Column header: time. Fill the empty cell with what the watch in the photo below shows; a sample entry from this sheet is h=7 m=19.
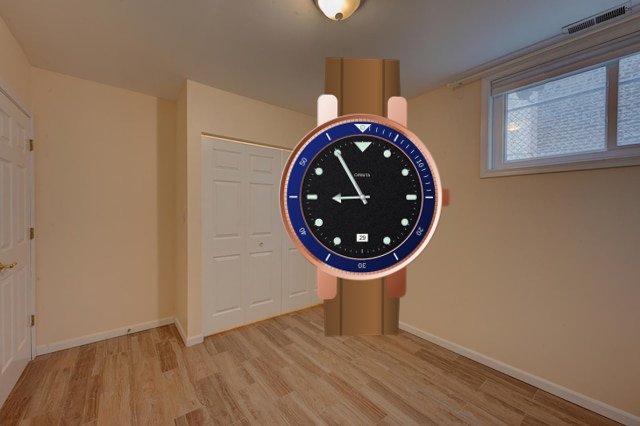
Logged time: h=8 m=55
